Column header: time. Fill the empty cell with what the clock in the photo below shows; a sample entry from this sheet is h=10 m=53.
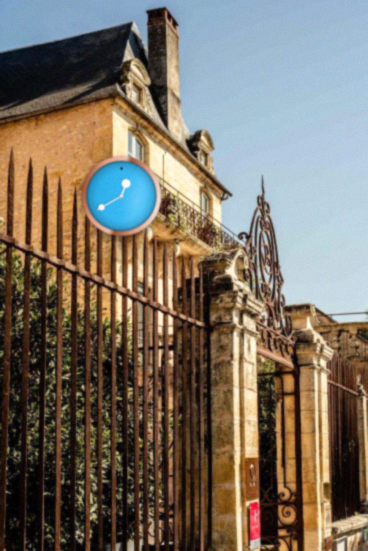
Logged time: h=12 m=40
